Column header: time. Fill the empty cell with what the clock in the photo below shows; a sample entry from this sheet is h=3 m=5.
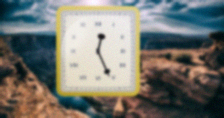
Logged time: h=12 m=26
